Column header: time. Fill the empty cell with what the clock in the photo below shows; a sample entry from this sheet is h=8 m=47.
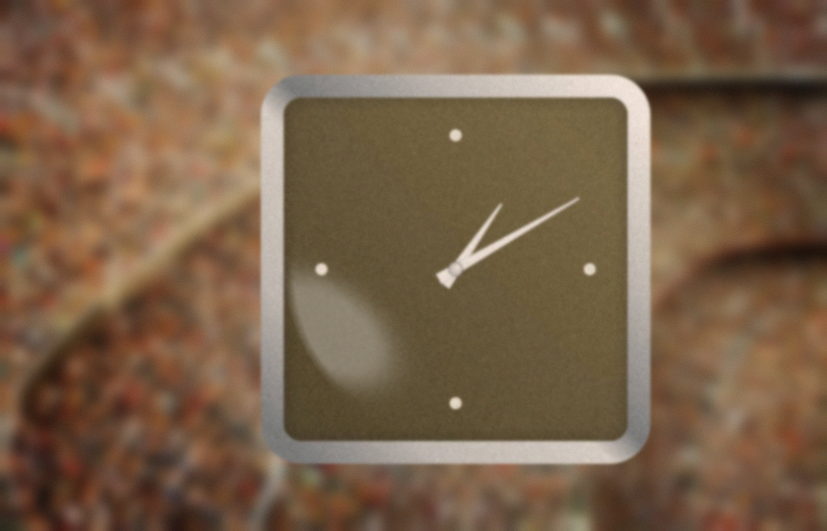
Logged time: h=1 m=10
